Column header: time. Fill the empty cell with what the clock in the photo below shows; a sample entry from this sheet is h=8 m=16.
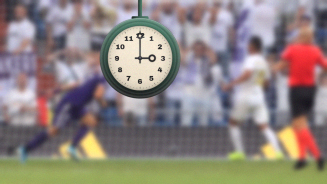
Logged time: h=3 m=0
